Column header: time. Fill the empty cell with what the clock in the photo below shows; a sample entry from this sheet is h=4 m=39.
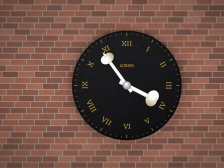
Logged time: h=3 m=54
